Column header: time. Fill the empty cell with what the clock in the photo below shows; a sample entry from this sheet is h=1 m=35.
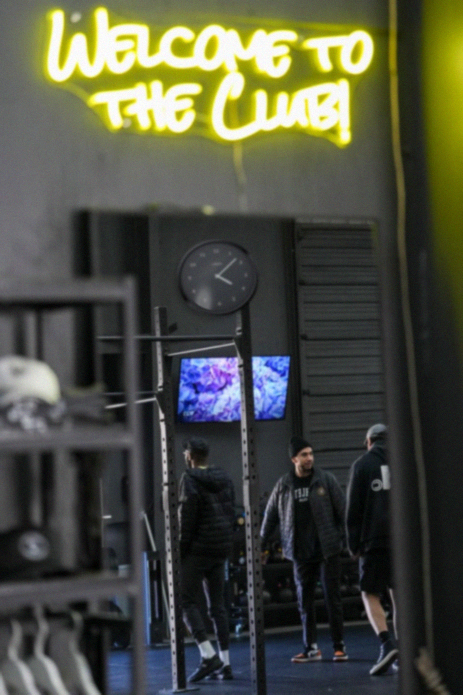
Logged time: h=4 m=8
